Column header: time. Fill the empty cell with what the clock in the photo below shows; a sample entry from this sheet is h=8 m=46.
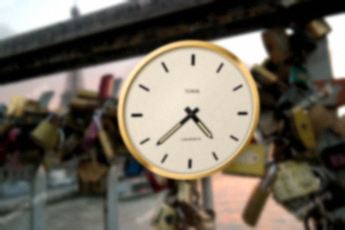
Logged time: h=4 m=38
